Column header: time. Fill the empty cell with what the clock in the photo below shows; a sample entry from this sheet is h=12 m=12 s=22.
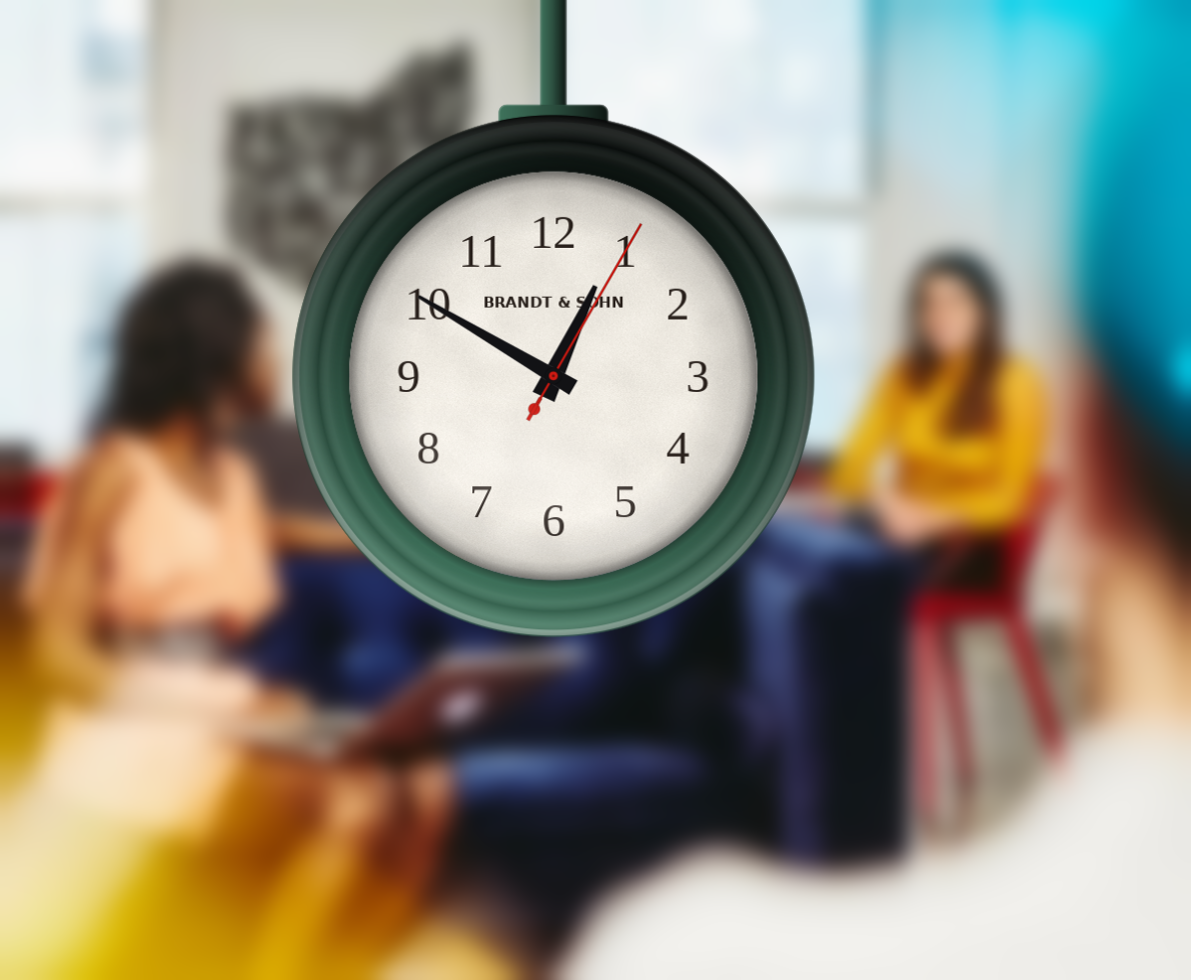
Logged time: h=12 m=50 s=5
